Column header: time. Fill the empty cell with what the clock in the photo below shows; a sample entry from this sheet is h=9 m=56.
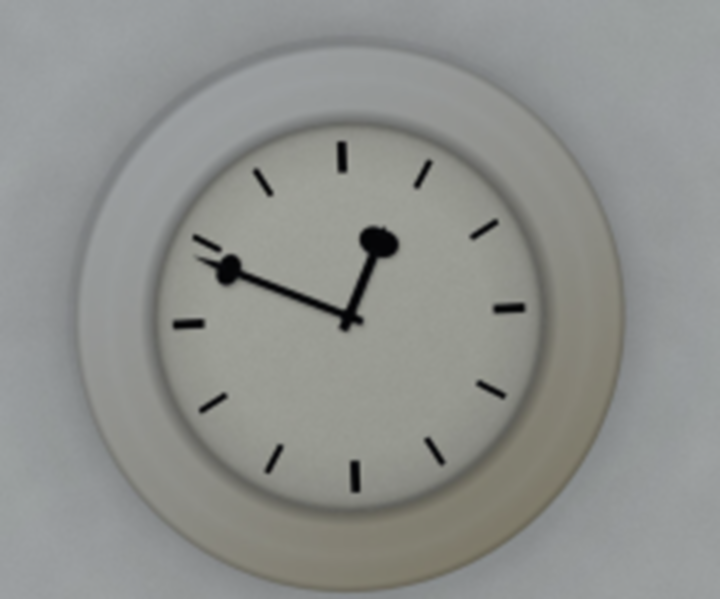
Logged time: h=12 m=49
